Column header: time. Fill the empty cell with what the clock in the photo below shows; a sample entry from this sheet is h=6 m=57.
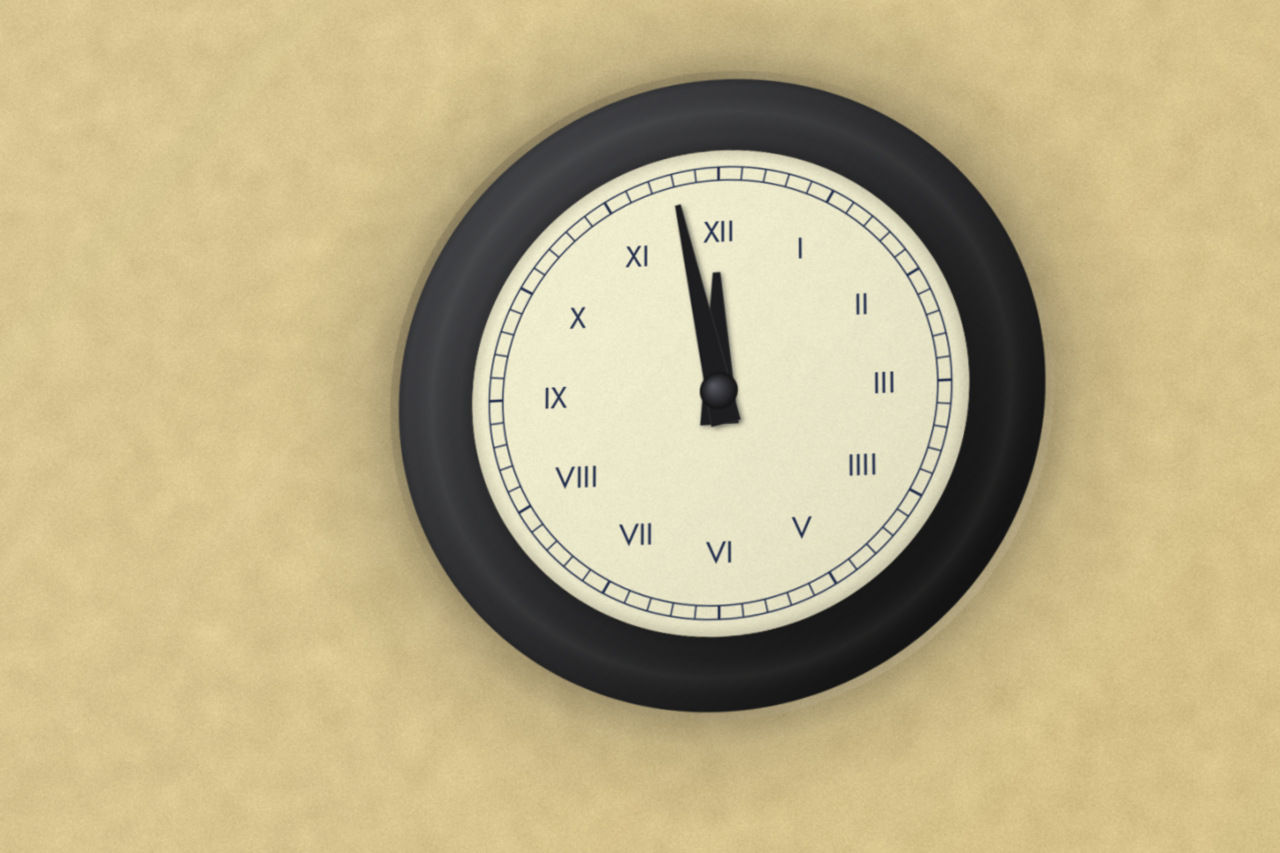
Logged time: h=11 m=58
